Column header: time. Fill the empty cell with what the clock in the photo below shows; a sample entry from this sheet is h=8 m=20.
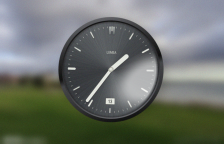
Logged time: h=1 m=36
